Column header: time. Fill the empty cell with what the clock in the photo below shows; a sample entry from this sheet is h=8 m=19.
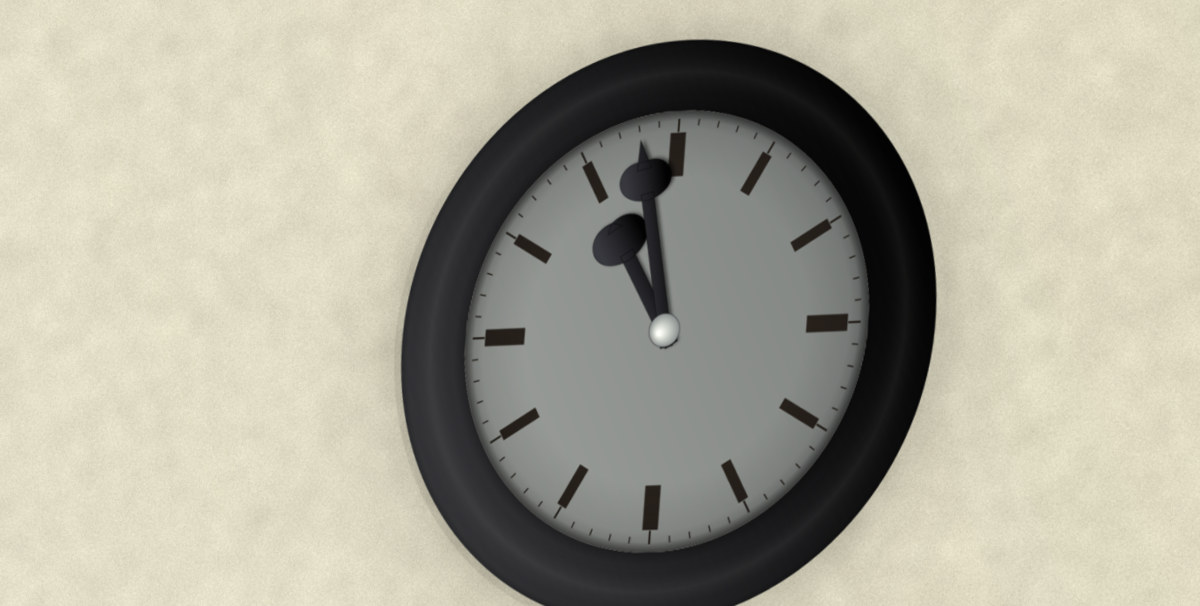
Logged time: h=10 m=58
